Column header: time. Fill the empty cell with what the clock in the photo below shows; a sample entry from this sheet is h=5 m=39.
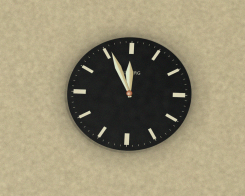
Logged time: h=11 m=56
